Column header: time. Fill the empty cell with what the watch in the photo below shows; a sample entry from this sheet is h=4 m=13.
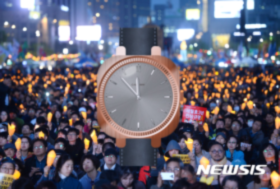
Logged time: h=11 m=53
